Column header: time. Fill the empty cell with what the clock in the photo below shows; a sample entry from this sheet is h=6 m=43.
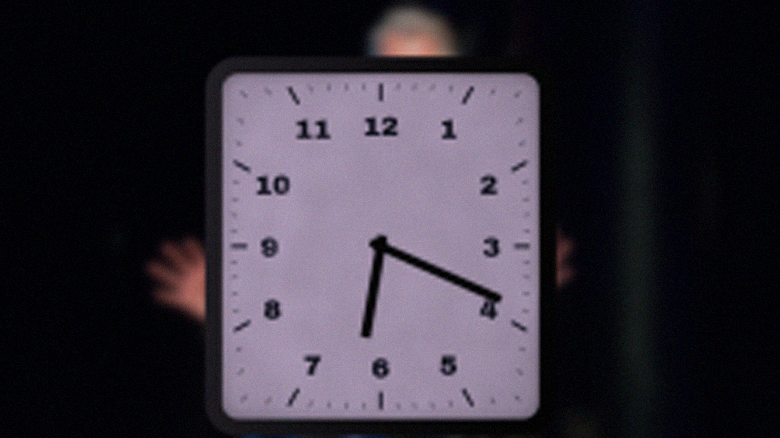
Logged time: h=6 m=19
